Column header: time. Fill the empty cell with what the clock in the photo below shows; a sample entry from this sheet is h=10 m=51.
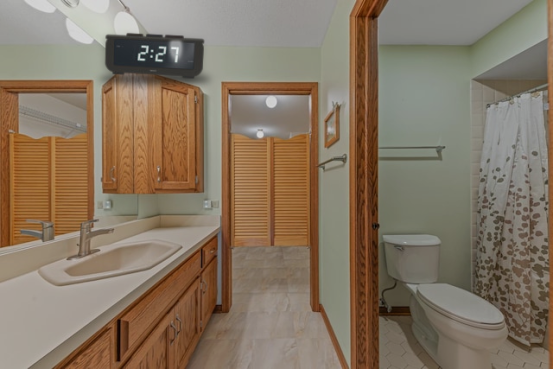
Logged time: h=2 m=27
